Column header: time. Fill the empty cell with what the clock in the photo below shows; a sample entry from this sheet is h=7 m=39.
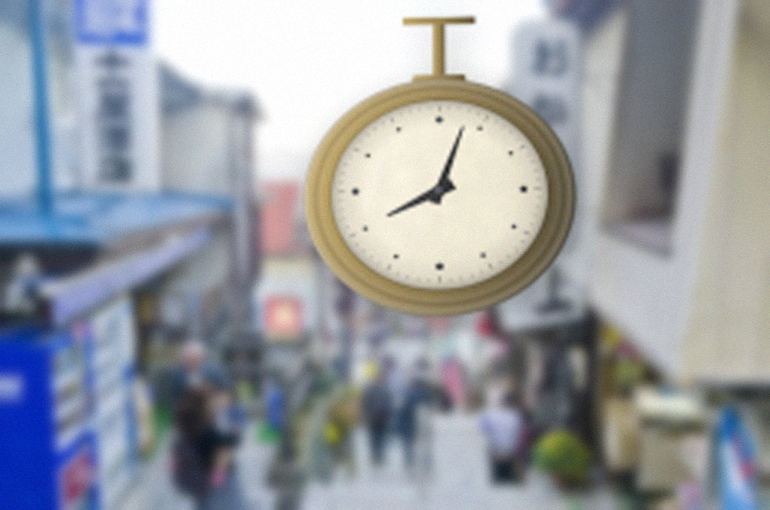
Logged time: h=8 m=3
